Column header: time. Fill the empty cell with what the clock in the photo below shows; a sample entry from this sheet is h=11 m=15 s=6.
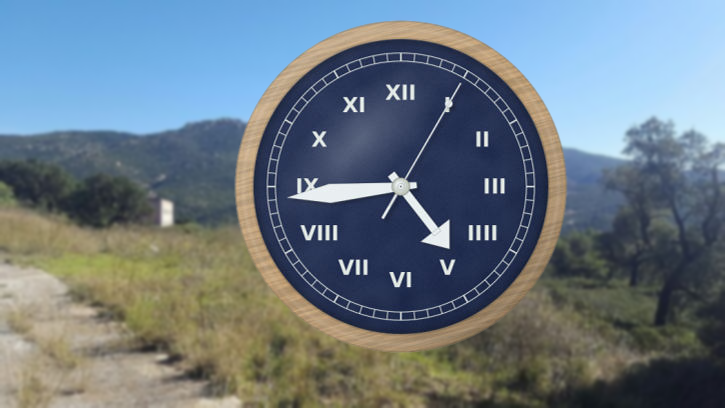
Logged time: h=4 m=44 s=5
